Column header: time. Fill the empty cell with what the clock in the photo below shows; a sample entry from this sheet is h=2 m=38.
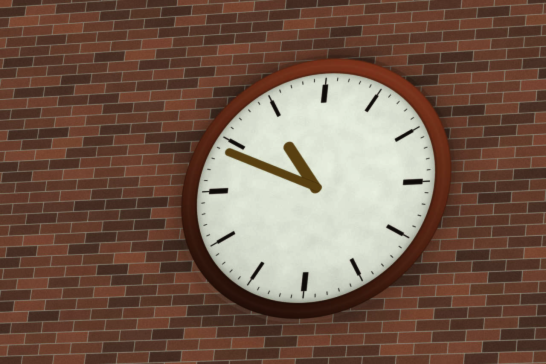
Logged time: h=10 m=49
